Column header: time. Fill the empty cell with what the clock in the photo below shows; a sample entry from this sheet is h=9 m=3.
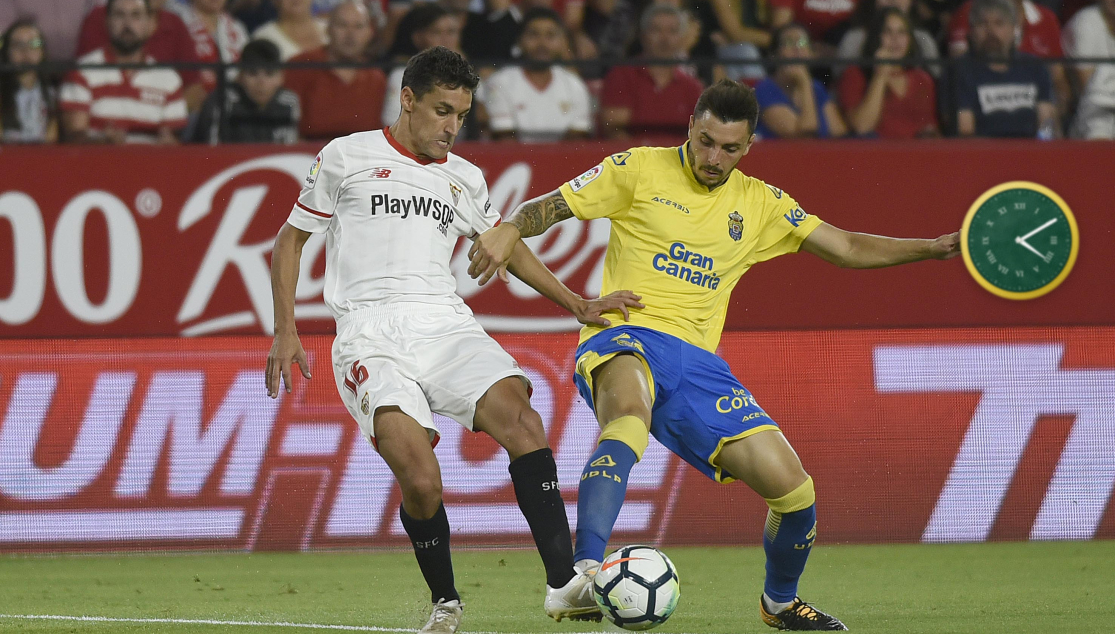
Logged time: h=4 m=10
